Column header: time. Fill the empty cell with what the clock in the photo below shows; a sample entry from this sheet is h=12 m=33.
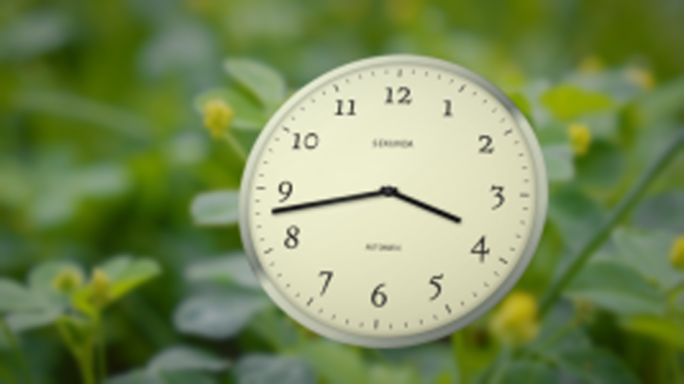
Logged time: h=3 m=43
